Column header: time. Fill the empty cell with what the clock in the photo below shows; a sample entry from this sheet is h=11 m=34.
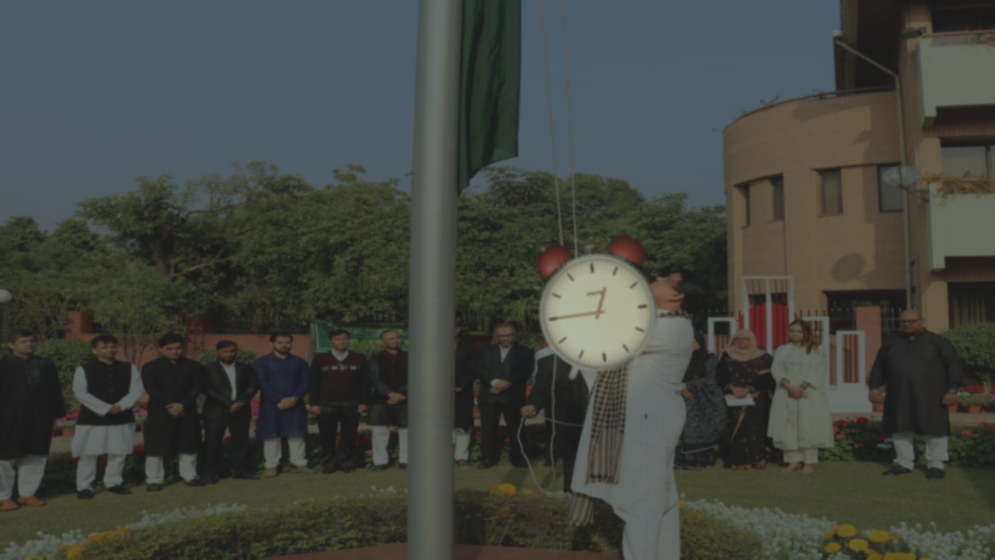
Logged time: h=12 m=45
